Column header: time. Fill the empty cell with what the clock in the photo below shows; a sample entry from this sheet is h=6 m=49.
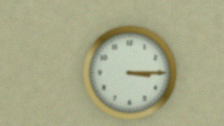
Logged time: h=3 m=15
